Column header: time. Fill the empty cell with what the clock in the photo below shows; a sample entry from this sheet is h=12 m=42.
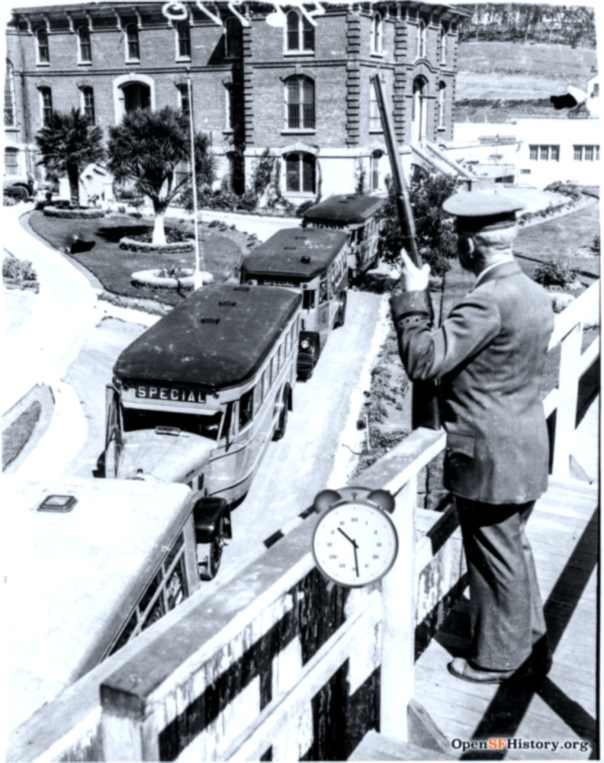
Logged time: h=10 m=29
